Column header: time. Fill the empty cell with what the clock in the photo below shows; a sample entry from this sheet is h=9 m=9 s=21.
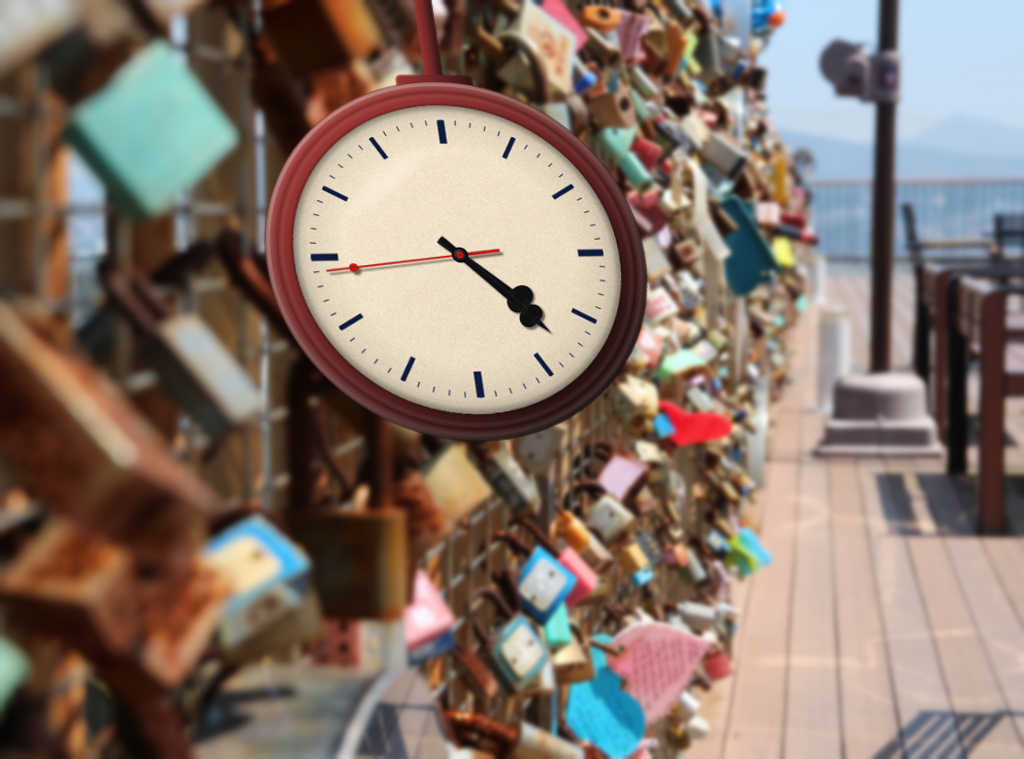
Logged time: h=4 m=22 s=44
